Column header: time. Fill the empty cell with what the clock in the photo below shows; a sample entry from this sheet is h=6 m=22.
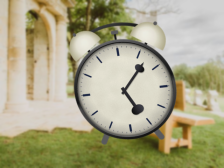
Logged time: h=5 m=7
